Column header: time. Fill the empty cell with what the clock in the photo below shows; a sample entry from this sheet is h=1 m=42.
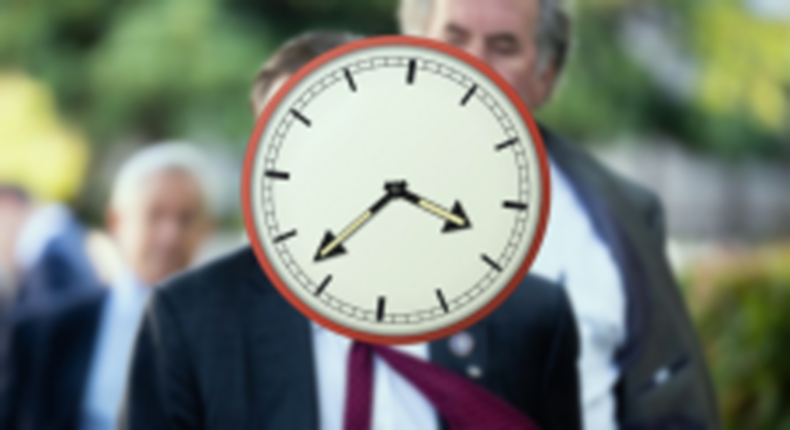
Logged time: h=3 m=37
